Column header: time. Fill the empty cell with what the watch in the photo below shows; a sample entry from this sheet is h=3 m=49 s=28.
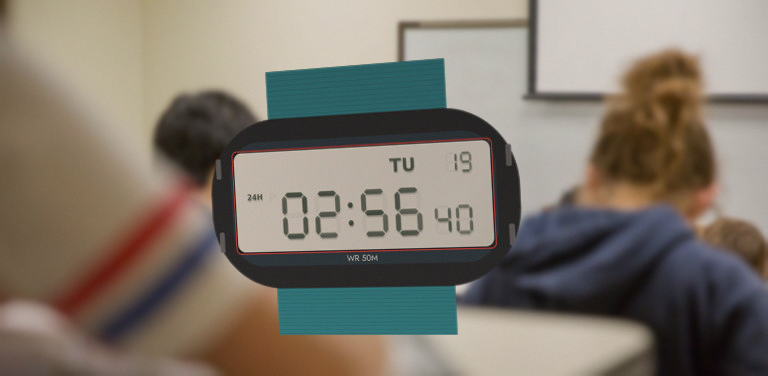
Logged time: h=2 m=56 s=40
